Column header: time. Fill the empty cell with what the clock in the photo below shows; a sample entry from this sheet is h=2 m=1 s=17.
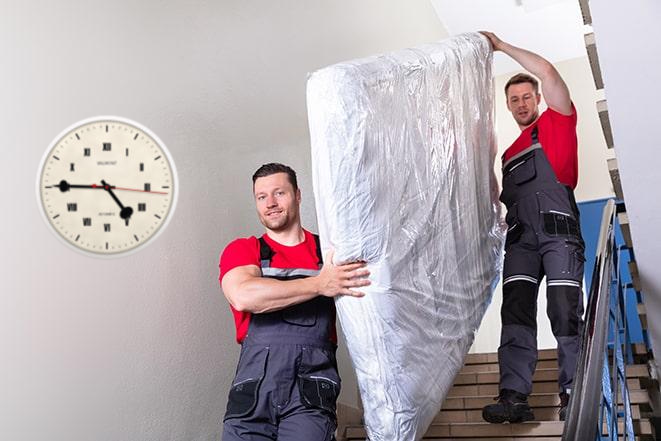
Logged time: h=4 m=45 s=16
